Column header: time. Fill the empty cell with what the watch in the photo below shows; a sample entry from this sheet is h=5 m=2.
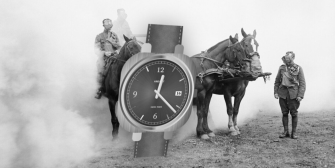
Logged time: h=12 m=22
